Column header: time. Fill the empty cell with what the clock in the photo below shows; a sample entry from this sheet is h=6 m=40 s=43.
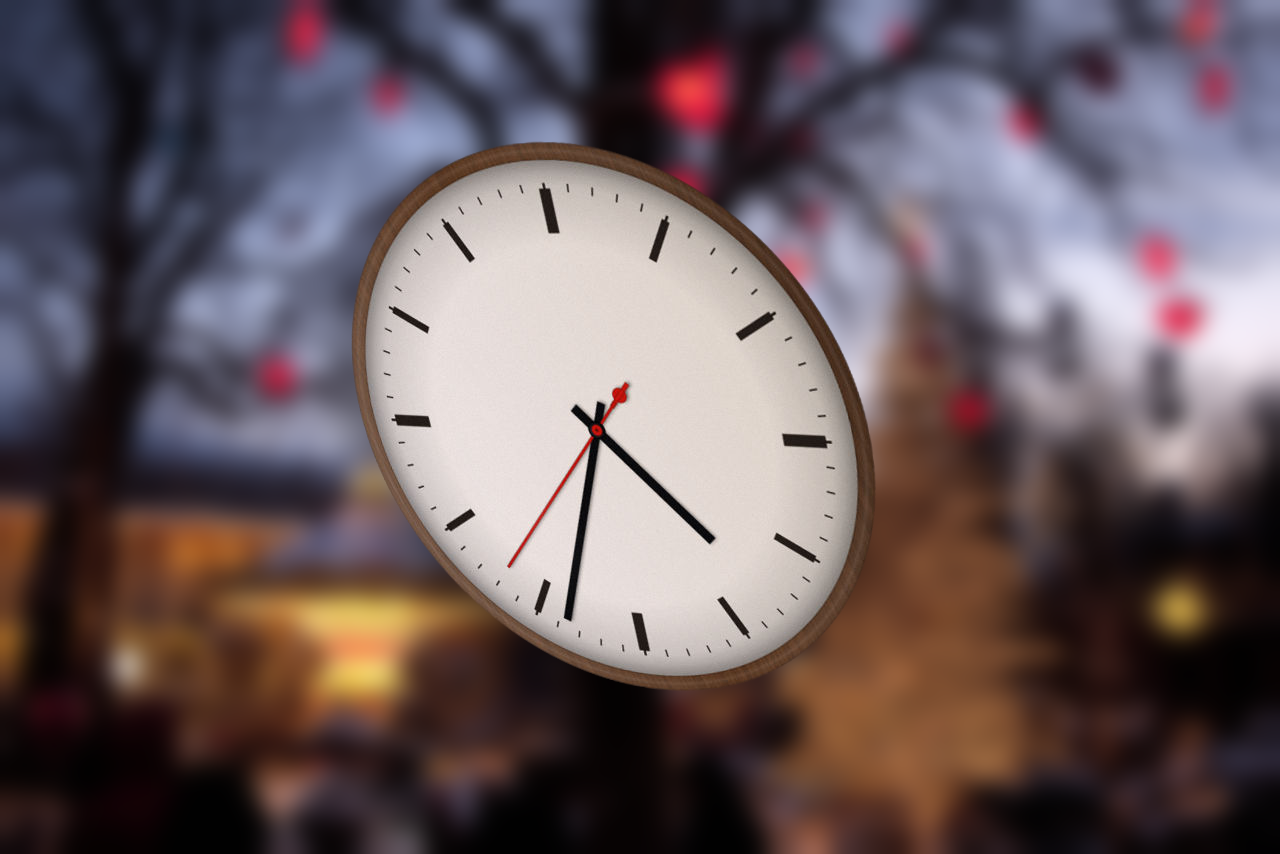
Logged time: h=4 m=33 s=37
